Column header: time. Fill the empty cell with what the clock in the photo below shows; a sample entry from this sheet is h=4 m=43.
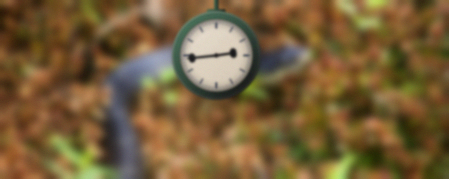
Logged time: h=2 m=44
